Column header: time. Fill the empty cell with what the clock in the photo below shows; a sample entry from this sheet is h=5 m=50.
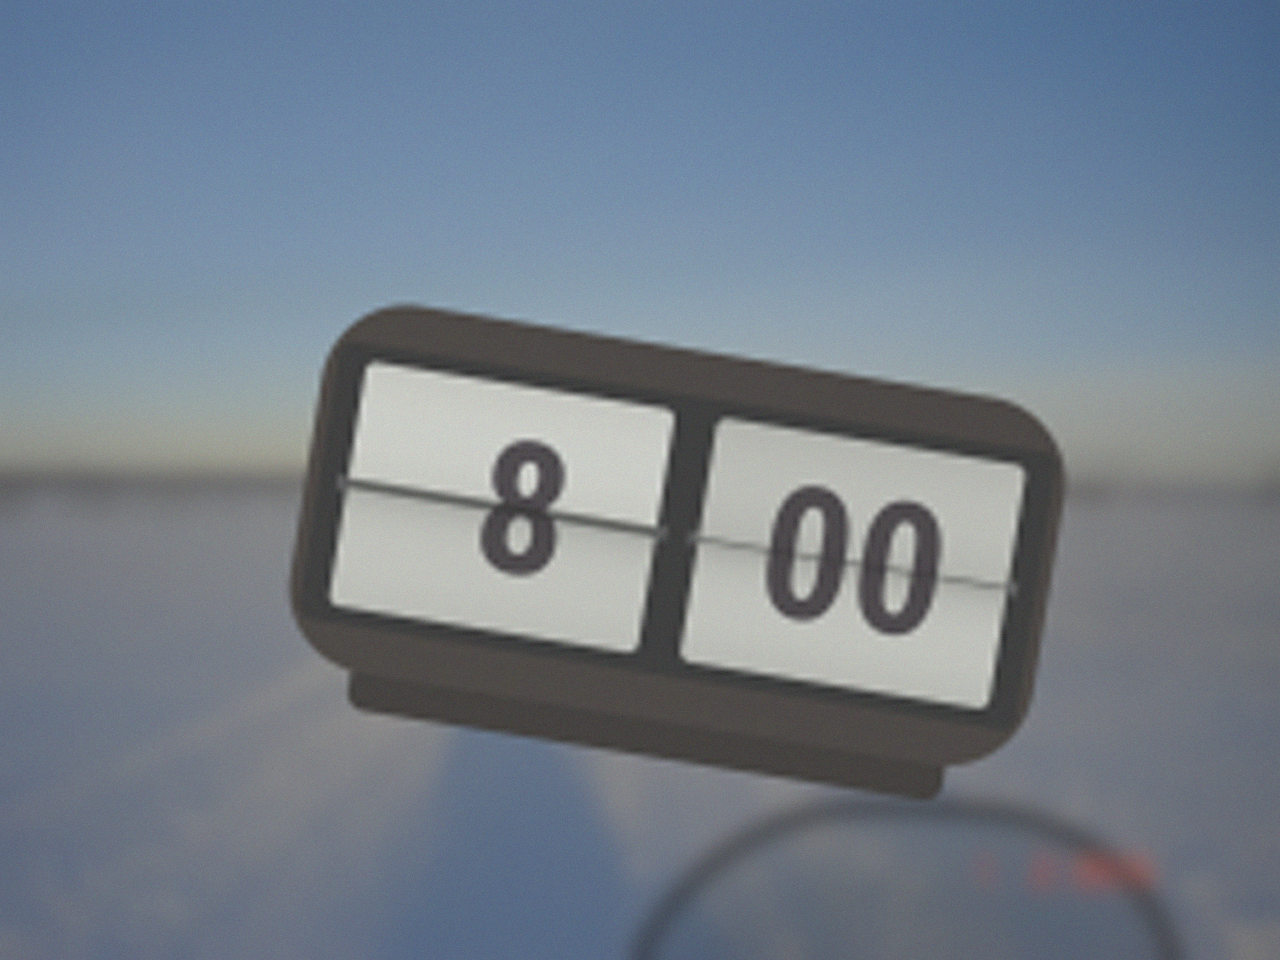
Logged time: h=8 m=0
